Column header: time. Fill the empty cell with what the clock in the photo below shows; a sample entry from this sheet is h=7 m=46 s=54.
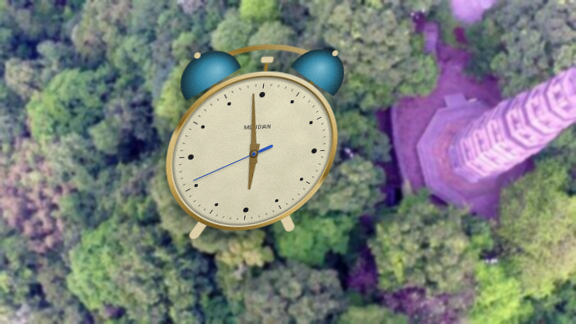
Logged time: h=5 m=58 s=41
